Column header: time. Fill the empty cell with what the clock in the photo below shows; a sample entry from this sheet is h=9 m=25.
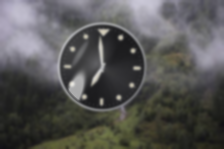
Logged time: h=6 m=59
